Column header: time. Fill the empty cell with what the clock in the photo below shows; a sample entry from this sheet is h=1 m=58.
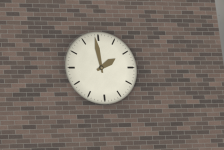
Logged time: h=1 m=59
